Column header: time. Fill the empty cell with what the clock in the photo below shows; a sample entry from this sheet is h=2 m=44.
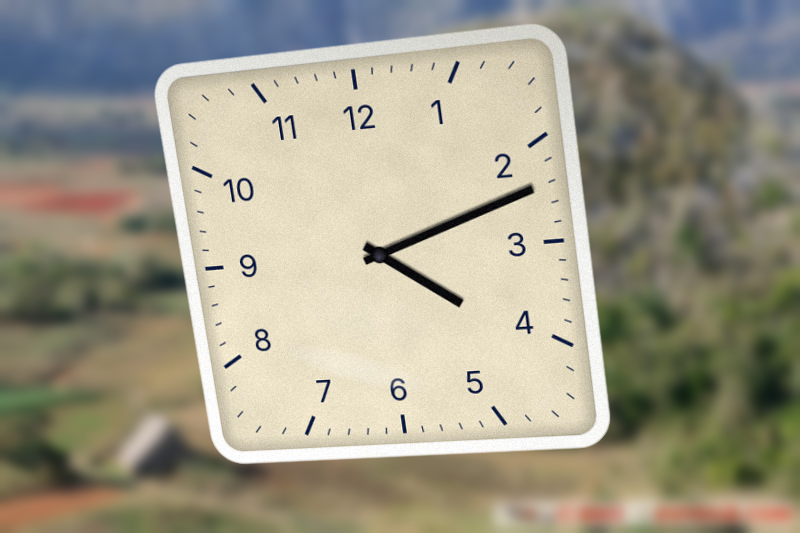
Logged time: h=4 m=12
